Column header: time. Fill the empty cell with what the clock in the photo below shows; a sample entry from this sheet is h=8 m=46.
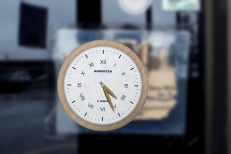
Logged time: h=4 m=26
